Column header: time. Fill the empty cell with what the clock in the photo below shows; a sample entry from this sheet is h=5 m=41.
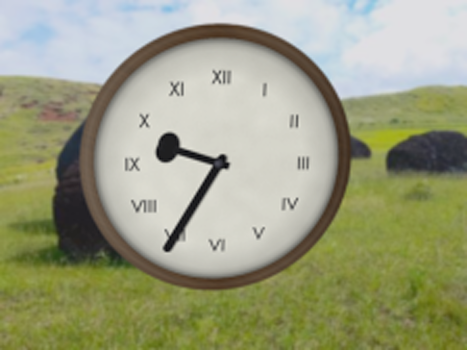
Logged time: h=9 m=35
